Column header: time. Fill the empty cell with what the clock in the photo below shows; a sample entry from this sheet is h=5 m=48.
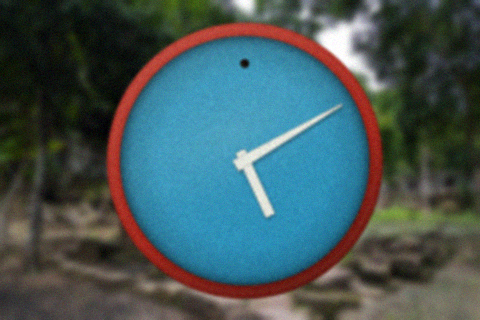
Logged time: h=5 m=10
